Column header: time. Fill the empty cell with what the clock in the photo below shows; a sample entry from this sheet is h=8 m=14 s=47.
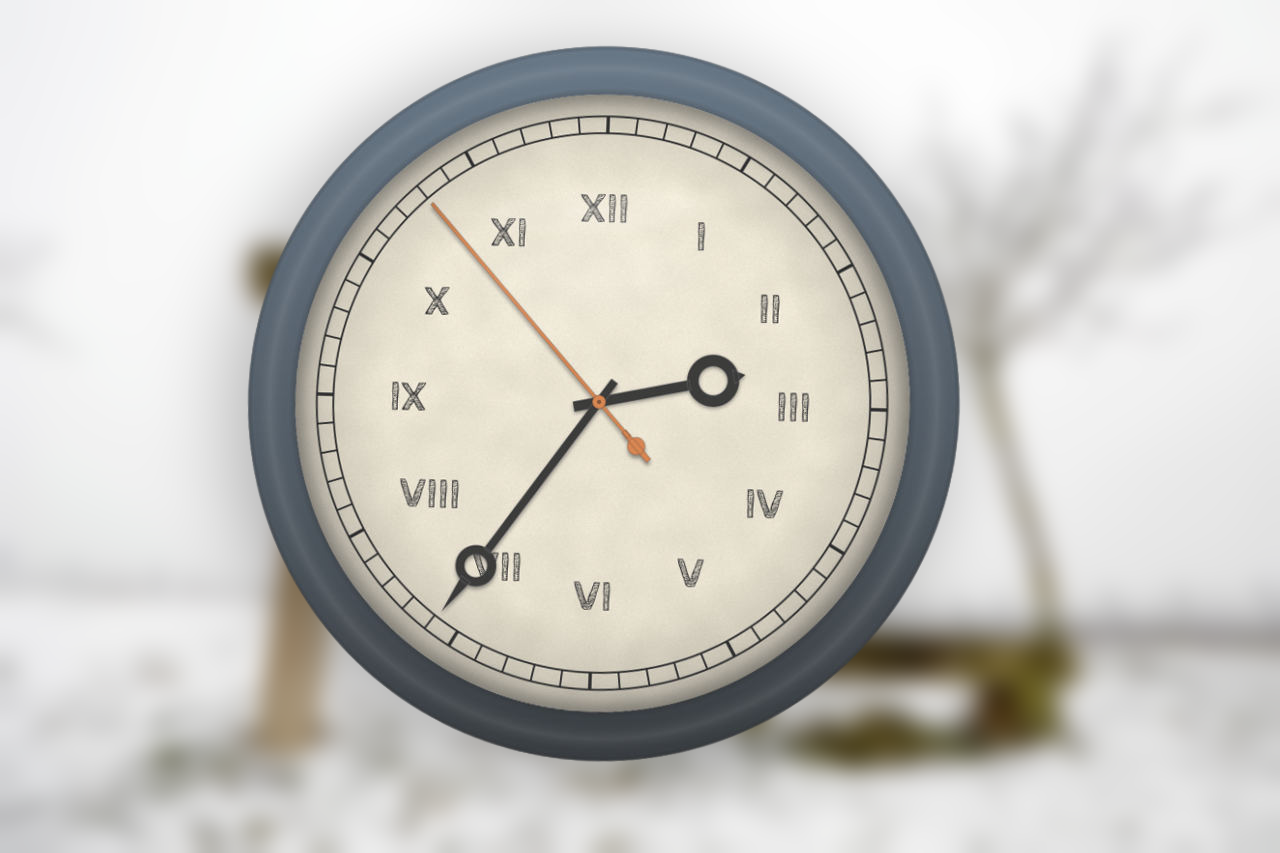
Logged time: h=2 m=35 s=53
